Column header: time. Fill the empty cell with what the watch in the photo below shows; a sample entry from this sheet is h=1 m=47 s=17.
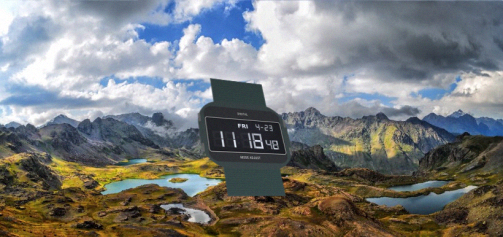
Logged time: h=11 m=18 s=48
